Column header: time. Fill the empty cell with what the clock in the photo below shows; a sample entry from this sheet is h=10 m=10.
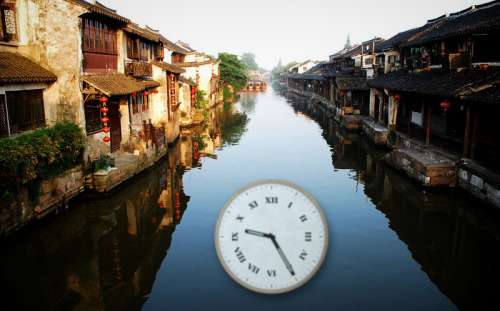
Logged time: h=9 m=25
